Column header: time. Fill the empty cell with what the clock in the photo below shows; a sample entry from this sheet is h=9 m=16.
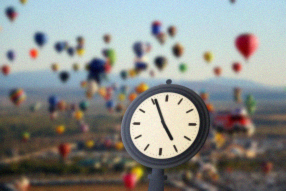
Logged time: h=4 m=56
